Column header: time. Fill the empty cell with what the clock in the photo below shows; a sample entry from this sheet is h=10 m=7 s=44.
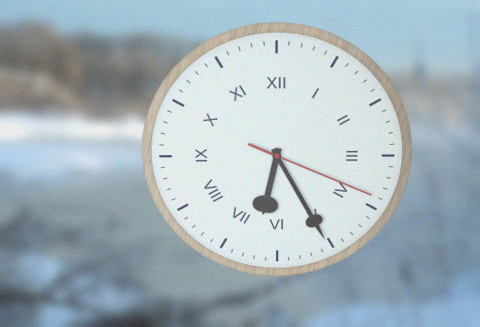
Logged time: h=6 m=25 s=19
